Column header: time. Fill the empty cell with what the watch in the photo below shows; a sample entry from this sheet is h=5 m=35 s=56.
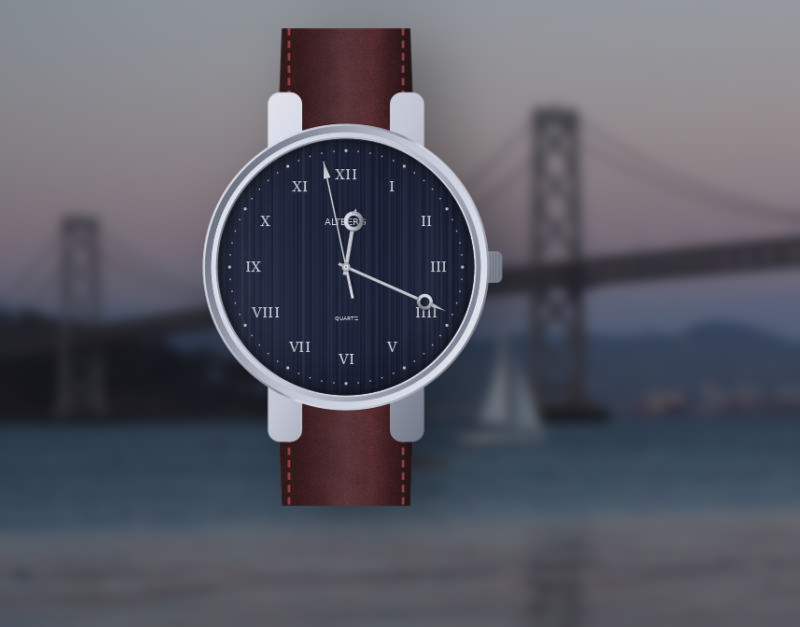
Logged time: h=12 m=18 s=58
